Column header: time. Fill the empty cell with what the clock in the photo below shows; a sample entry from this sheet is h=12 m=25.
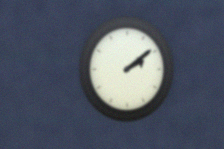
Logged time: h=2 m=9
